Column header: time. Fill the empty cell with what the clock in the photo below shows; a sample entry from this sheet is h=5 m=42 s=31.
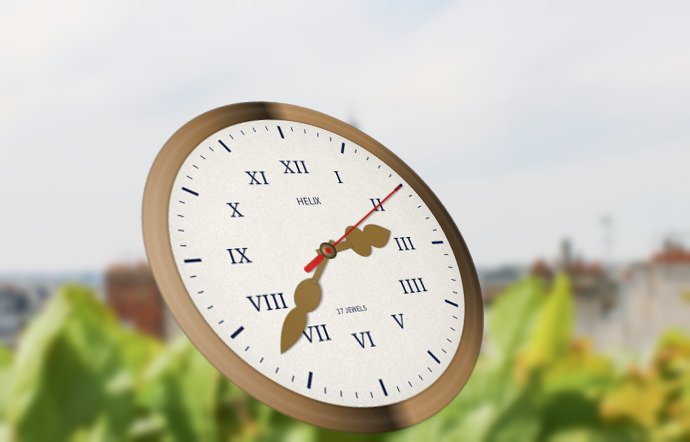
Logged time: h=2 m=37 s=10
